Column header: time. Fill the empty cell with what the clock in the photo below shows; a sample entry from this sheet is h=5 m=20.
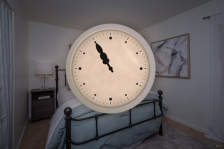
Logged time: h=10 m=55
